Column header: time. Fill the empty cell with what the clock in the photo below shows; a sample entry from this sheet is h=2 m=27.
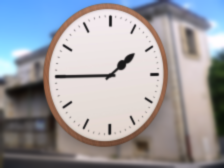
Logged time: h=1 m=45
